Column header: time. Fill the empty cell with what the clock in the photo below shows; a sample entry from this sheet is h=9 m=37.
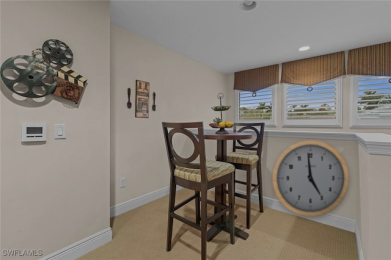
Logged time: h=4 m=59
